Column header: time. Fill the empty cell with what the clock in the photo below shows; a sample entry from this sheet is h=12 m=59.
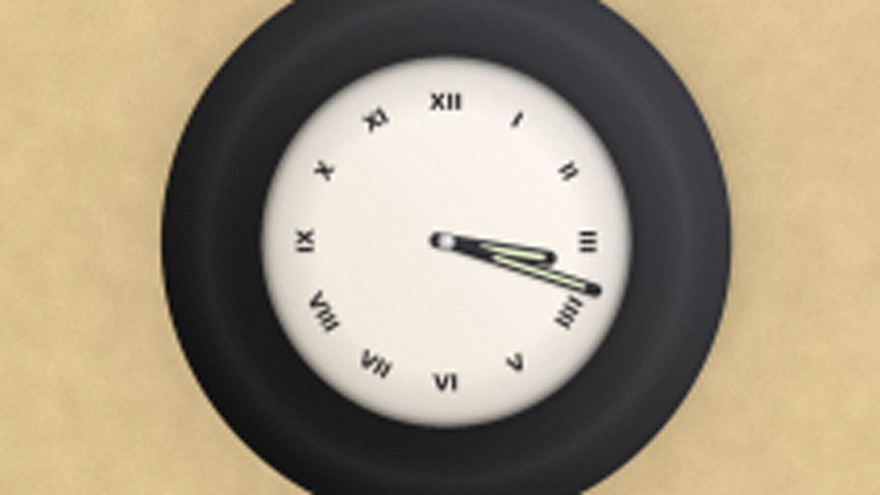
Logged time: h=3 m=18
